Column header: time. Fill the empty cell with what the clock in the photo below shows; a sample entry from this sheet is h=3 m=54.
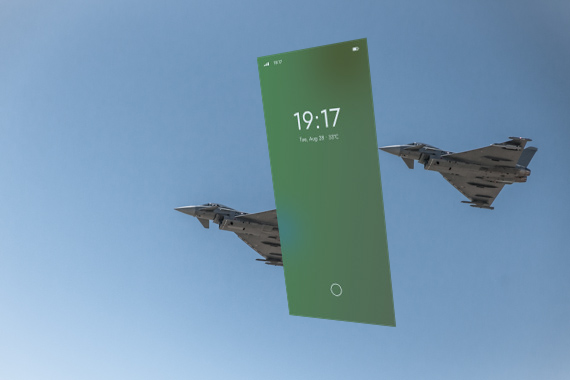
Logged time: h=19 m=17
